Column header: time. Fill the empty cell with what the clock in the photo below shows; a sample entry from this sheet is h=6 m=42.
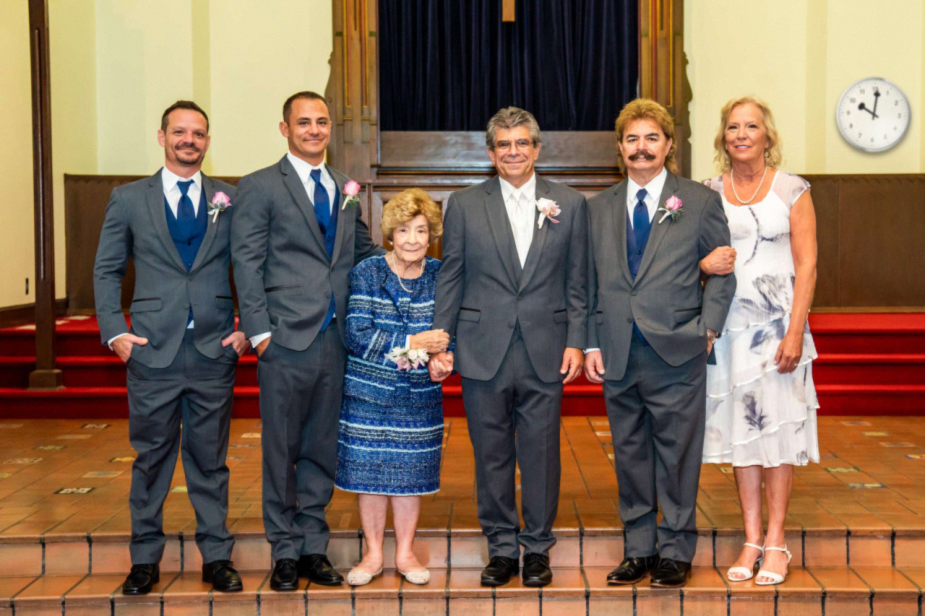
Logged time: h=10 m=1
